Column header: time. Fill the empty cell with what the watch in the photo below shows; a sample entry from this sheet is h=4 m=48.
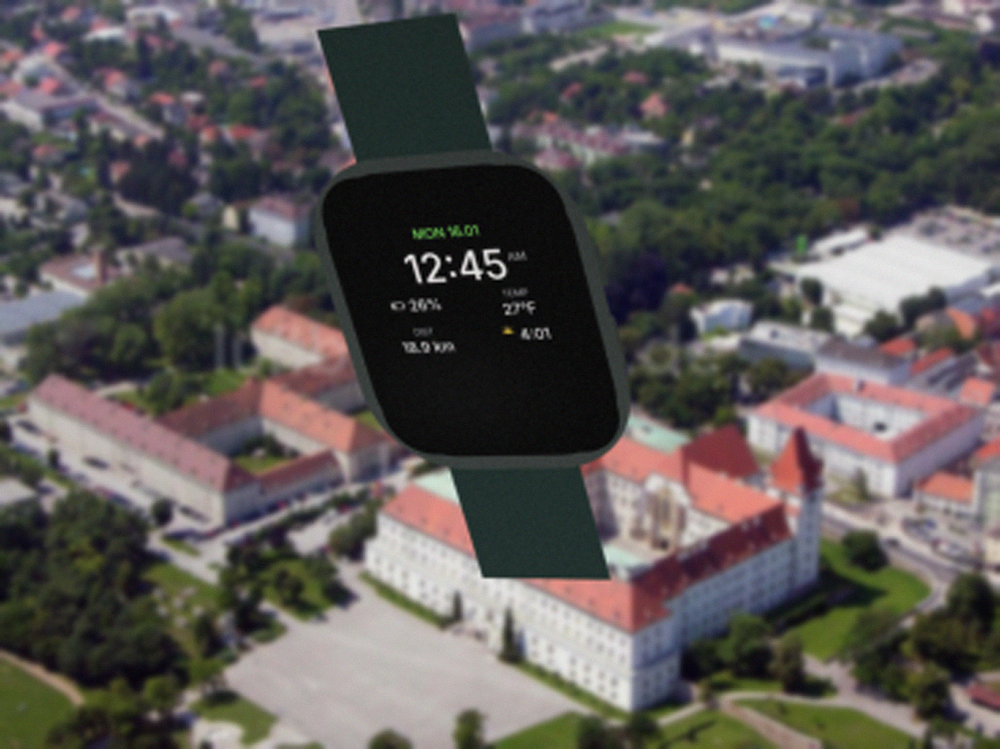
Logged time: h=12 m=45
